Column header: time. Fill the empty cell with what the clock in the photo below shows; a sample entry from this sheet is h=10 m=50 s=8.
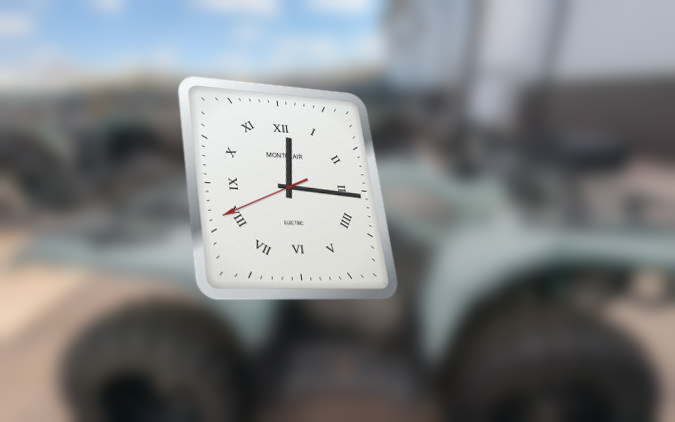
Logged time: h=12 m=15 s=41
